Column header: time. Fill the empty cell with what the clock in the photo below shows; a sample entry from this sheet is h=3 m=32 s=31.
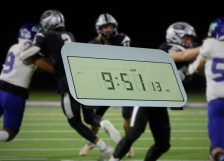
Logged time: h=9 m=51 s=13
